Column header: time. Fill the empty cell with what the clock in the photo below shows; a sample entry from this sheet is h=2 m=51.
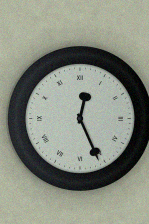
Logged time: h=12 m=26
